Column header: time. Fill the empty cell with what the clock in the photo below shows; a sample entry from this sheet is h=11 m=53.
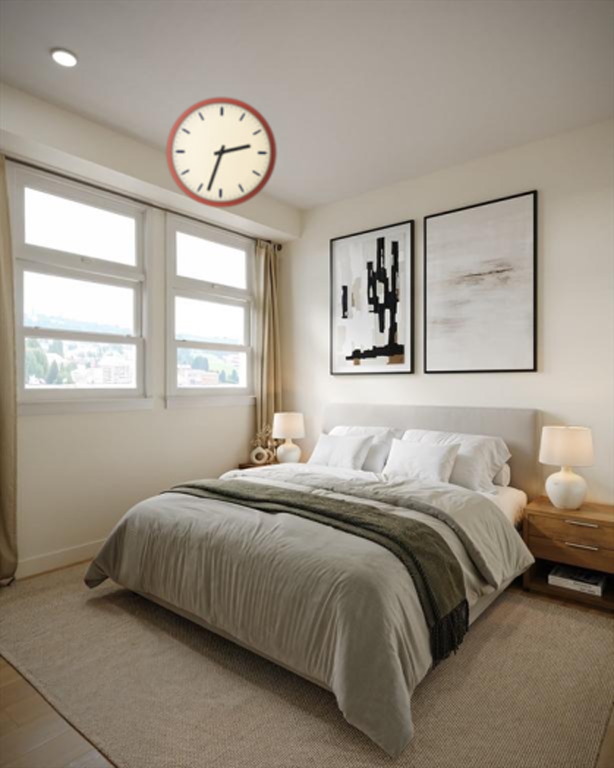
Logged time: h=2 m=33
